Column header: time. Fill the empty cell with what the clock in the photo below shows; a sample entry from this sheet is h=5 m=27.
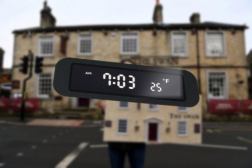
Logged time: h=7 m=3
